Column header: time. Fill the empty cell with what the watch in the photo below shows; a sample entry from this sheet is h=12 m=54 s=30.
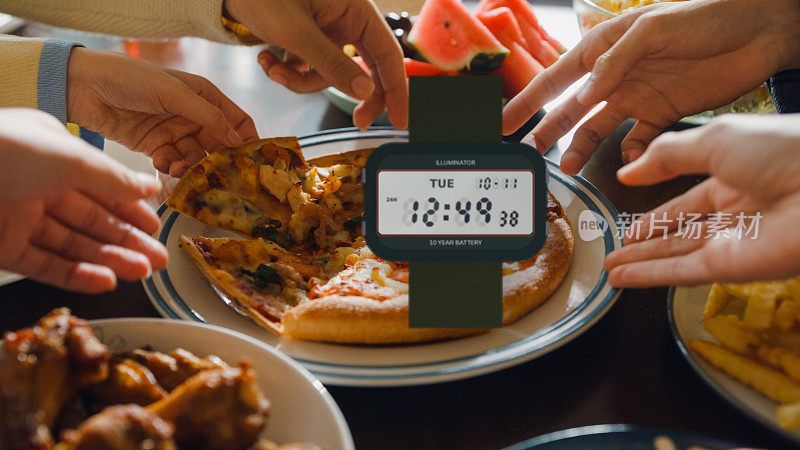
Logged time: h=12 m=49 s=38
